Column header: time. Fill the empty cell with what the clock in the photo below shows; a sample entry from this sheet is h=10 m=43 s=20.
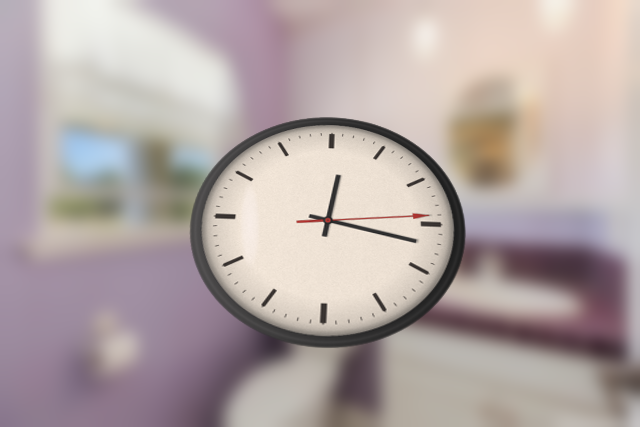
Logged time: h=12 m=17 s=14
